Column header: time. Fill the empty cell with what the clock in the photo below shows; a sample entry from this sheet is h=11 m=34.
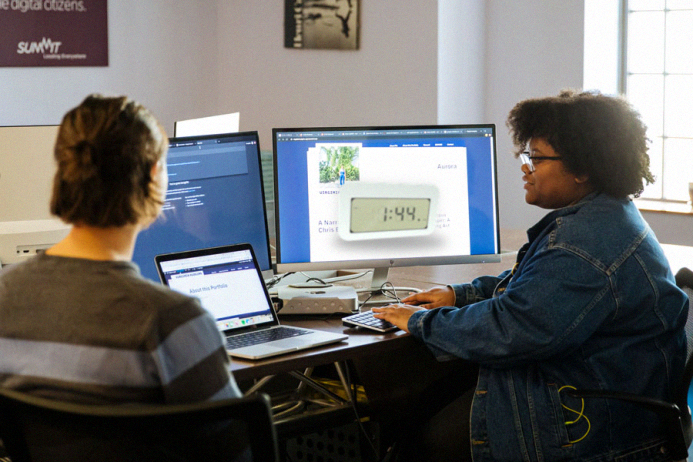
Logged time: h=1 m=44
